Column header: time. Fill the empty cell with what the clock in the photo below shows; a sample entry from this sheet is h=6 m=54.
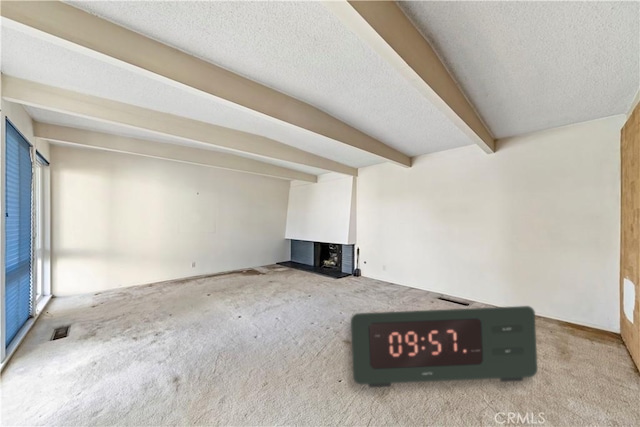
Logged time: h=9 m=57
